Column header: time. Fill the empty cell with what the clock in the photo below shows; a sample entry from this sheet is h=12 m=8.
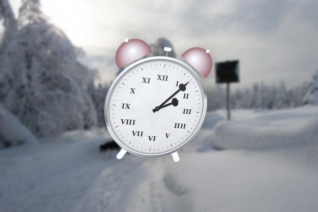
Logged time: h=2 m=7
